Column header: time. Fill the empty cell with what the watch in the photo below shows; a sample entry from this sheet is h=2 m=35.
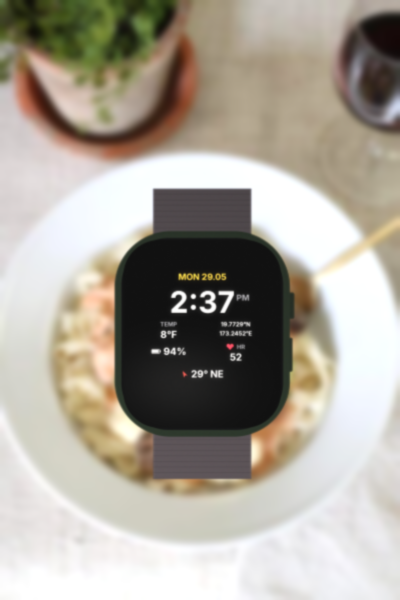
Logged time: h=2 m=37
